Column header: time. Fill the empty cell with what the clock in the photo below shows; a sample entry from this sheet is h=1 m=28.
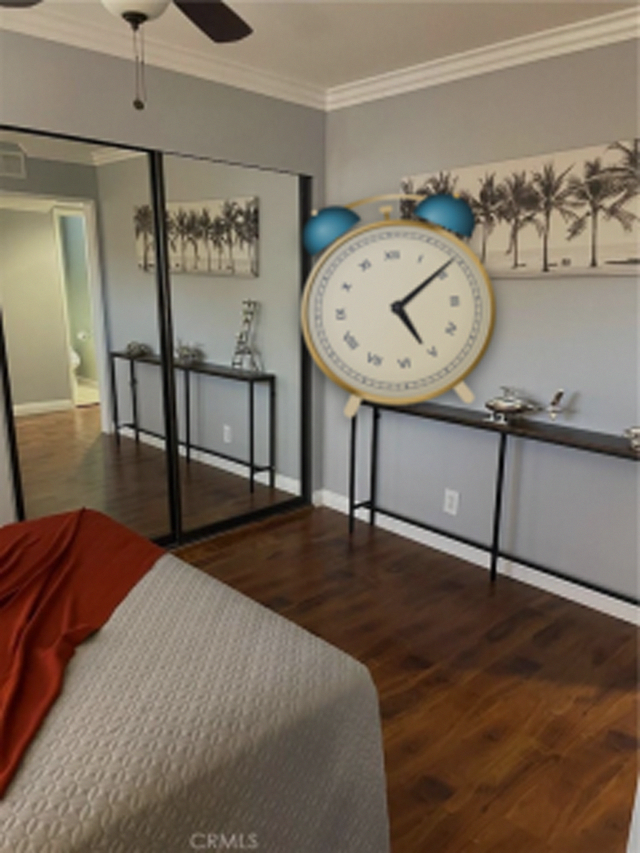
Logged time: h=5 m=9
